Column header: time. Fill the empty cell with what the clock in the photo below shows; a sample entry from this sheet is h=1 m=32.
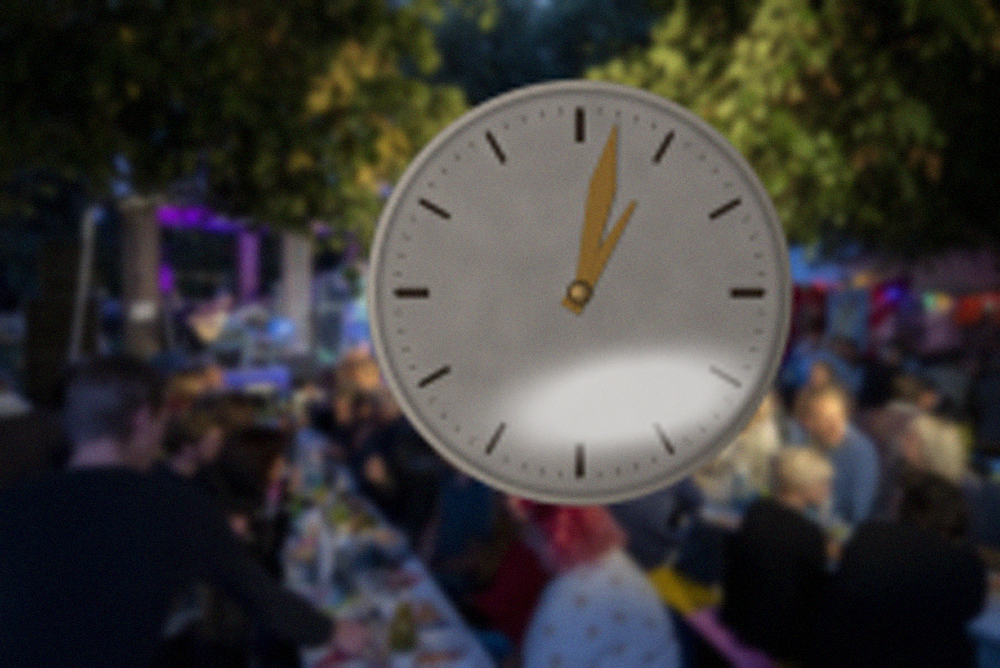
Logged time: h=1 m=2
